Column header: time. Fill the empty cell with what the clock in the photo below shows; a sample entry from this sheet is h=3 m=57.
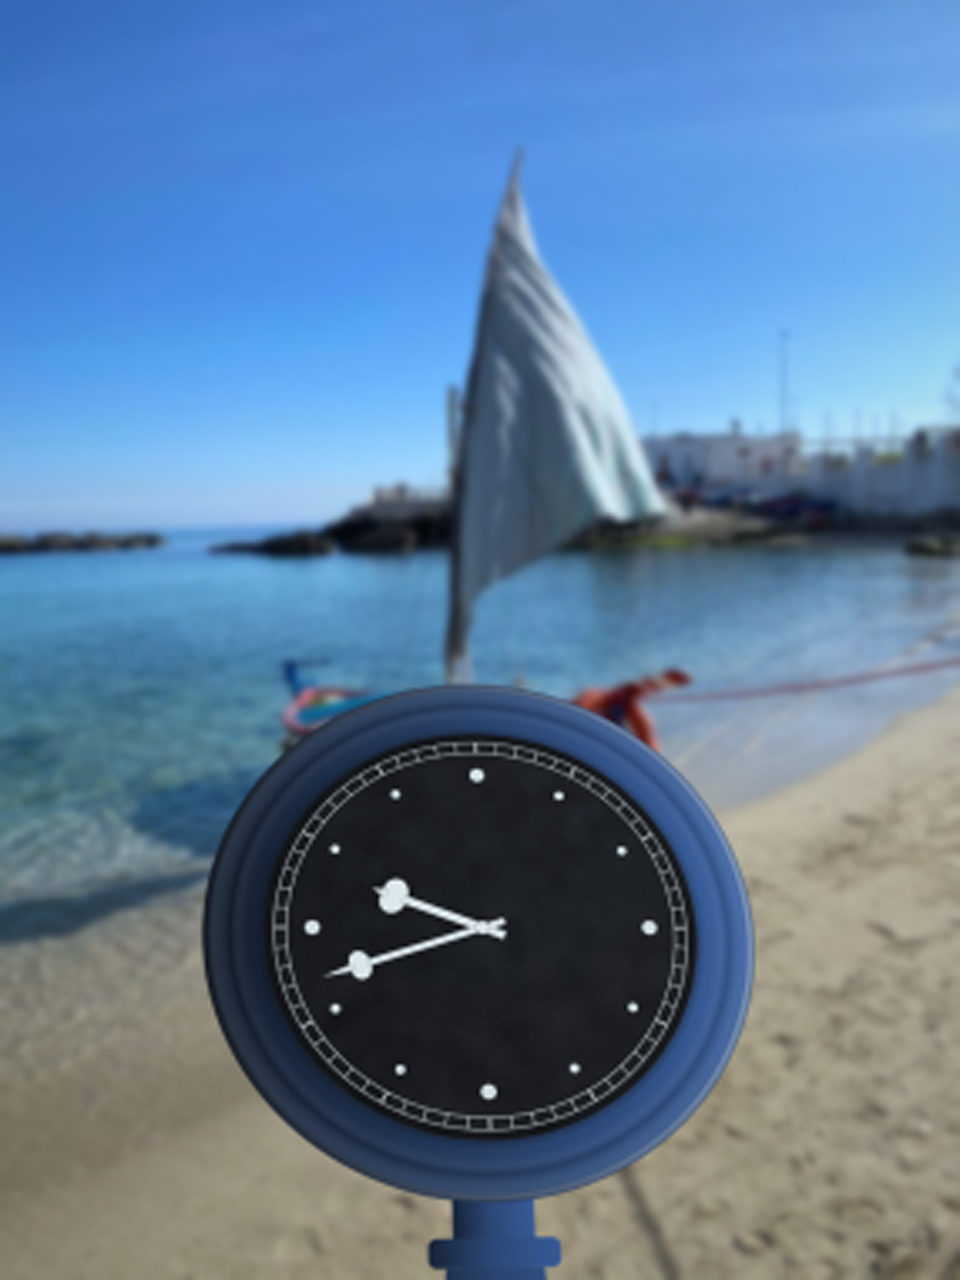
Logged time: h=9 m=42
